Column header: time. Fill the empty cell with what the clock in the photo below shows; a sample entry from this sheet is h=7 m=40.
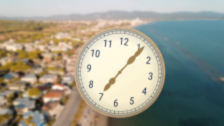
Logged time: h=7 m=6
